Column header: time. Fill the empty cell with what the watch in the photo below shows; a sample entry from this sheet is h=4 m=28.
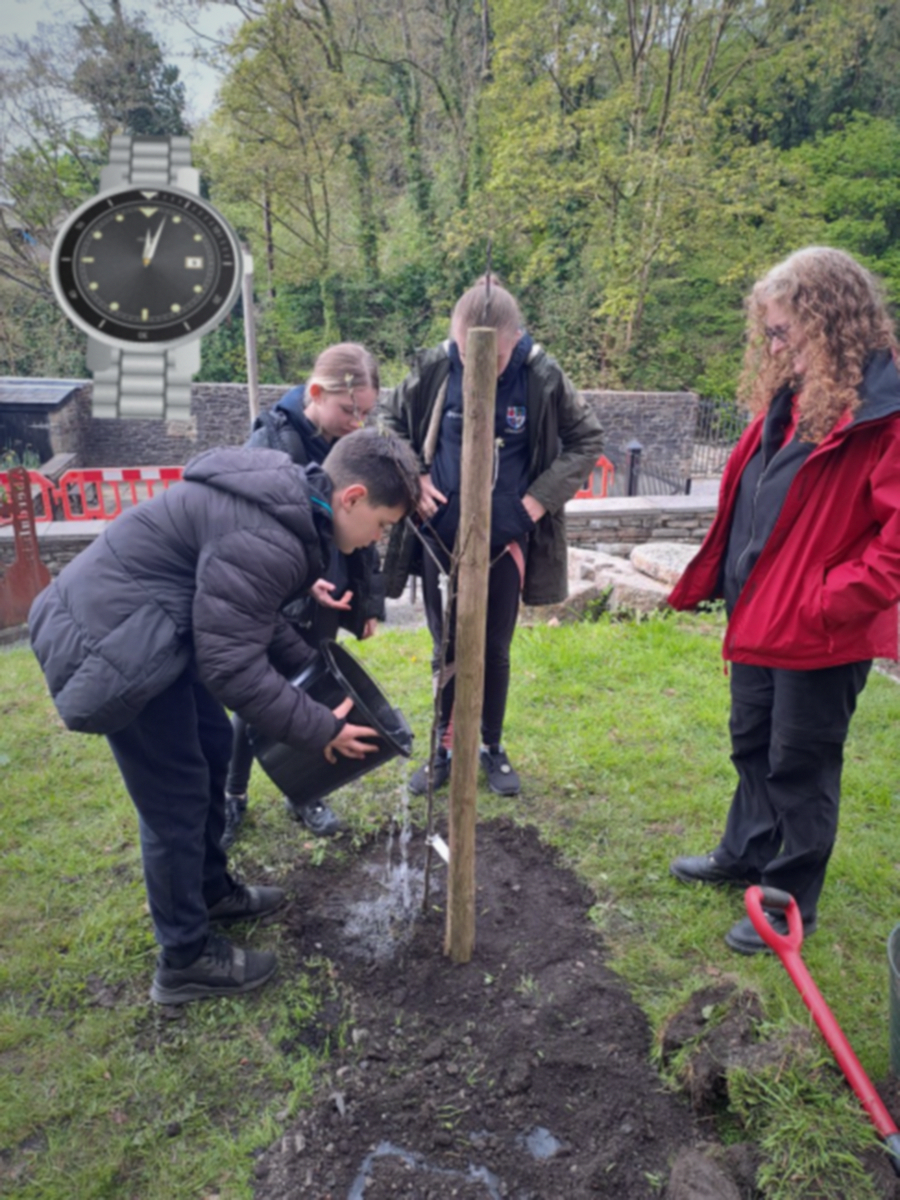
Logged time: h=12 m=3
